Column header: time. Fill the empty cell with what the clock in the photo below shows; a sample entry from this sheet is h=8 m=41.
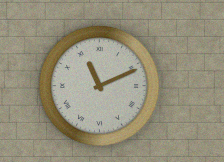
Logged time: h=11 m=11
